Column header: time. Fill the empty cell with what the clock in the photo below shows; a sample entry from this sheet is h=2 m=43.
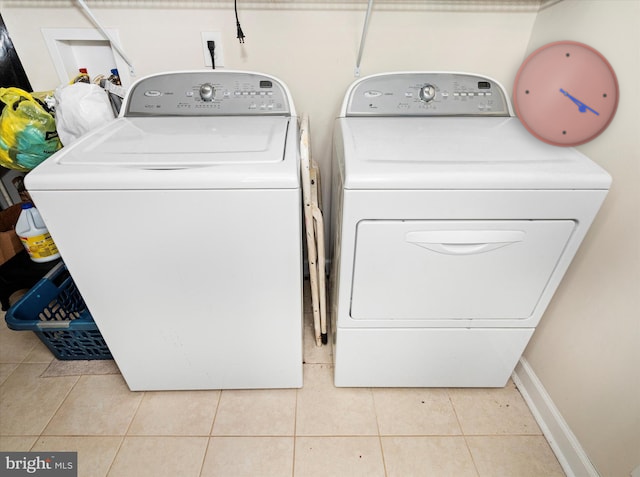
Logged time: h=4 m=20
